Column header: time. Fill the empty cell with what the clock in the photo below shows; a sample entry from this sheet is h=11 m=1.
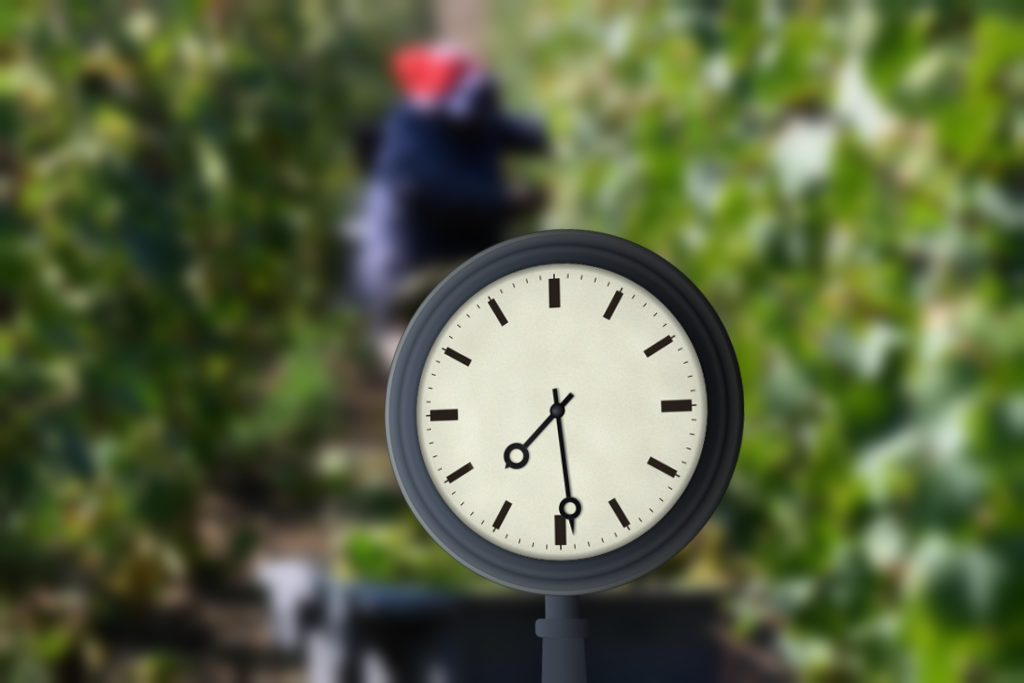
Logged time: h=7 m=29
